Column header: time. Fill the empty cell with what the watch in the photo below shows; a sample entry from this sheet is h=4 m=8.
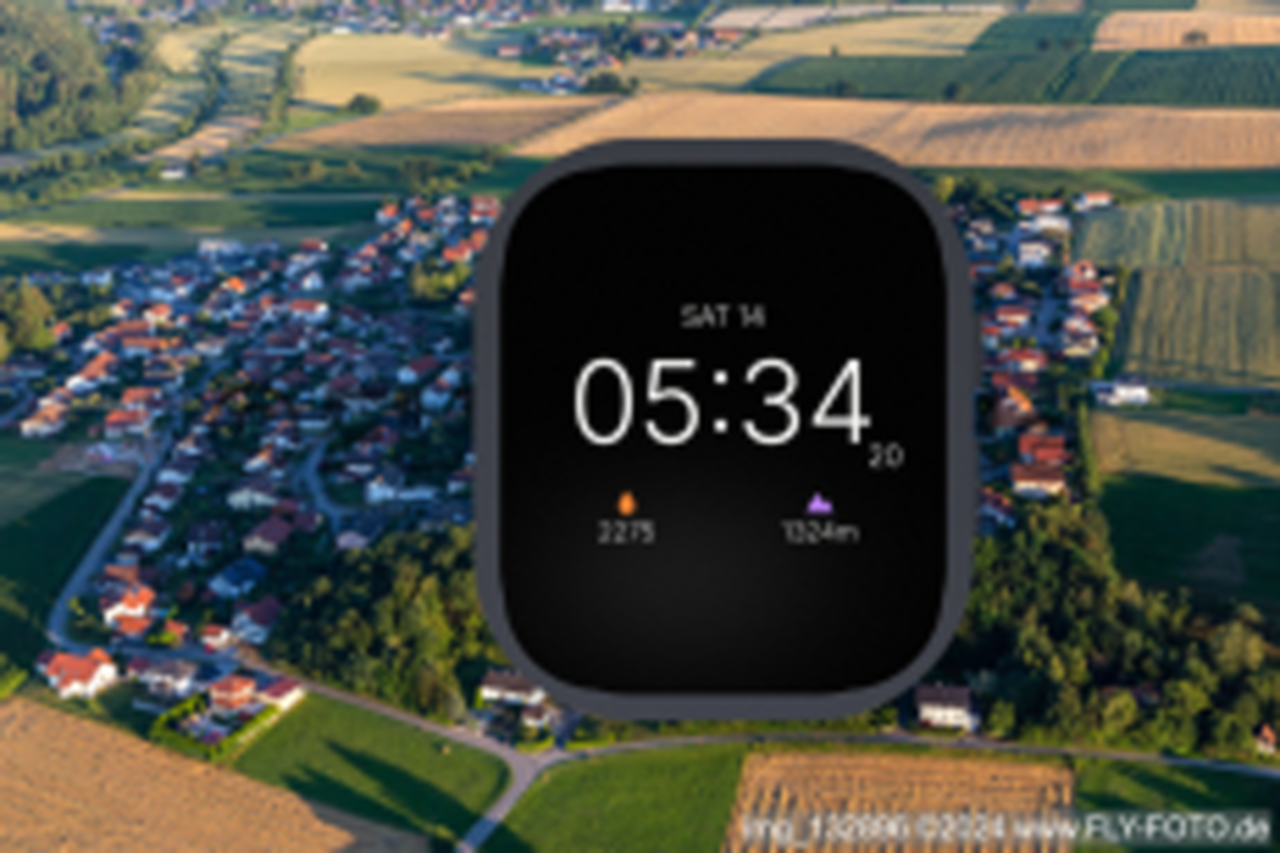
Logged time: h=5 m=34
